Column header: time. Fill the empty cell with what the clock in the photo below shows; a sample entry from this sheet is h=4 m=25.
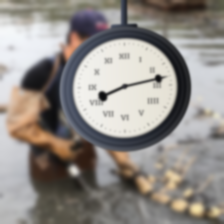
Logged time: h=8 m=13
